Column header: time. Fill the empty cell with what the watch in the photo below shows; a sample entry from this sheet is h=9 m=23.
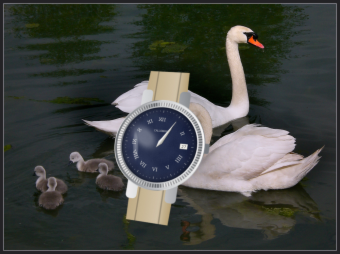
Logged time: h=1 m=5
